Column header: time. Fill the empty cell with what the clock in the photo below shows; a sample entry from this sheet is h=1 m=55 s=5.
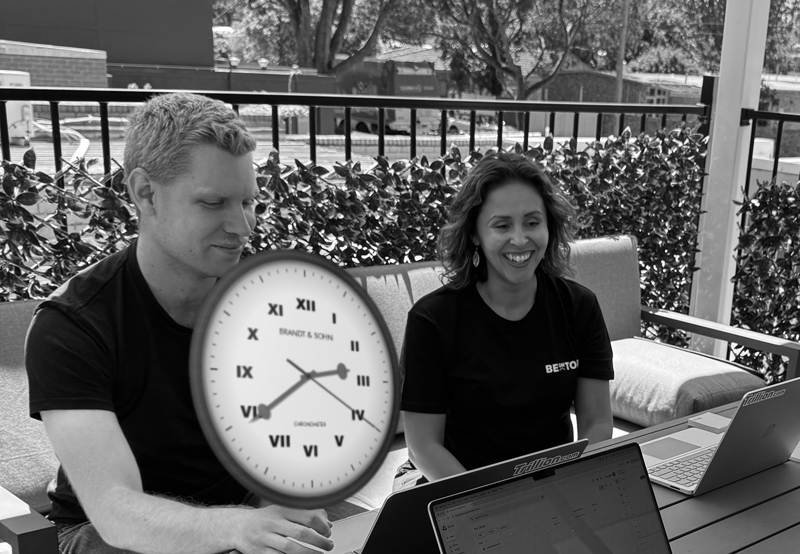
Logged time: h=2 m=39 s=20
